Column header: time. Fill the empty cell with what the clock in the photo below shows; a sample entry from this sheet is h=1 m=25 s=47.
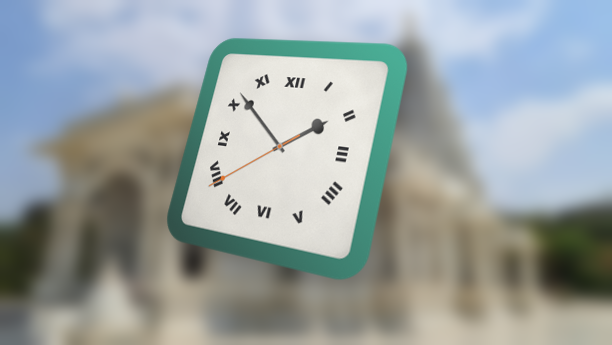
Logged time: h=1 m=51 s=39
